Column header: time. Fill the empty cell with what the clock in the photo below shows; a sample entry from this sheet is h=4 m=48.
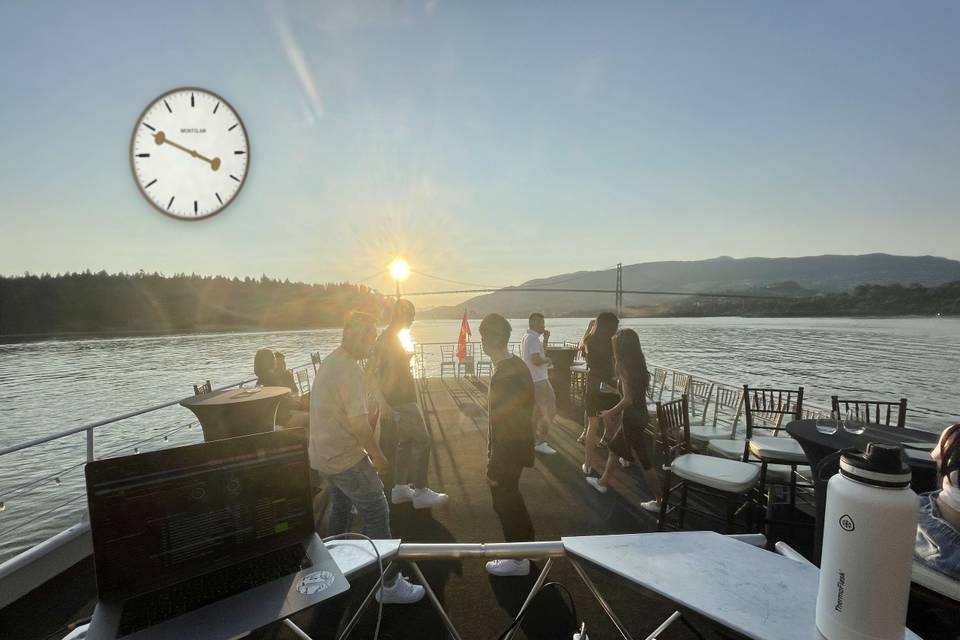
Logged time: h=3 m=49
